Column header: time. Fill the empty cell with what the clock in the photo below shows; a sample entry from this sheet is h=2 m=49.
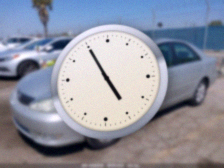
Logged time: h=4 m=55
